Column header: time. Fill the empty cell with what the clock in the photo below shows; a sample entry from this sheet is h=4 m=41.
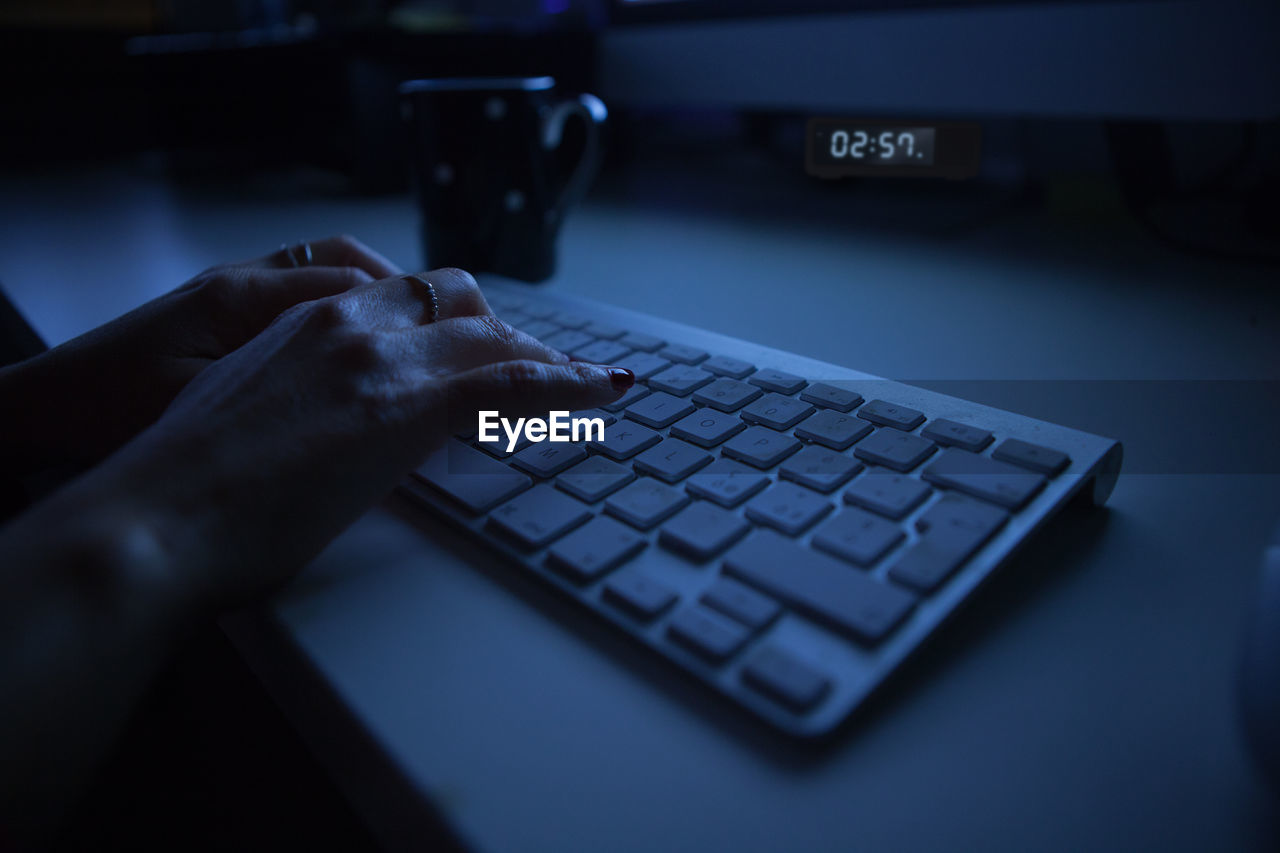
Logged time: h=2 m=57
